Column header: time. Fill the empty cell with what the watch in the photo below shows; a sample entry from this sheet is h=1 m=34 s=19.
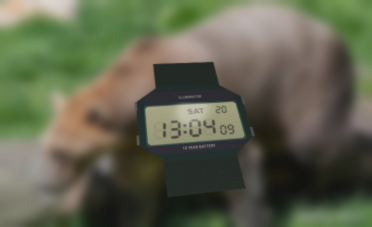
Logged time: h=13 m=4 s=9
